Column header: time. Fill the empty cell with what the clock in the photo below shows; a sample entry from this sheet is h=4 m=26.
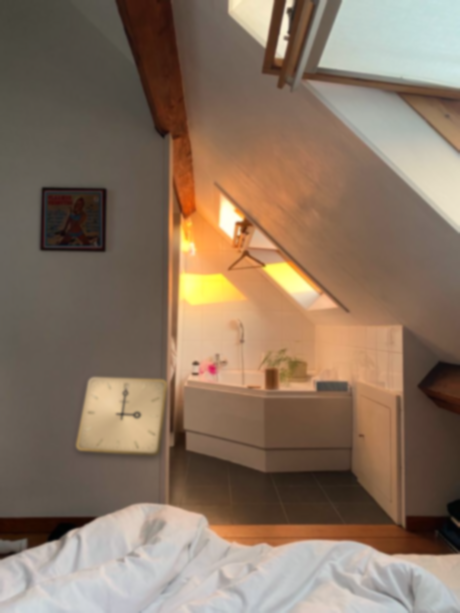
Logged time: h=3 m=0
